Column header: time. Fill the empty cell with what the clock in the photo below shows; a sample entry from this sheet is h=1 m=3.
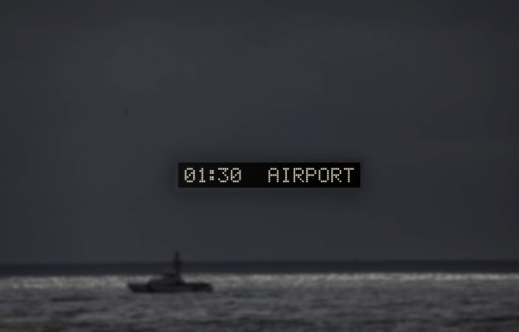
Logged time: h=1 m=30
